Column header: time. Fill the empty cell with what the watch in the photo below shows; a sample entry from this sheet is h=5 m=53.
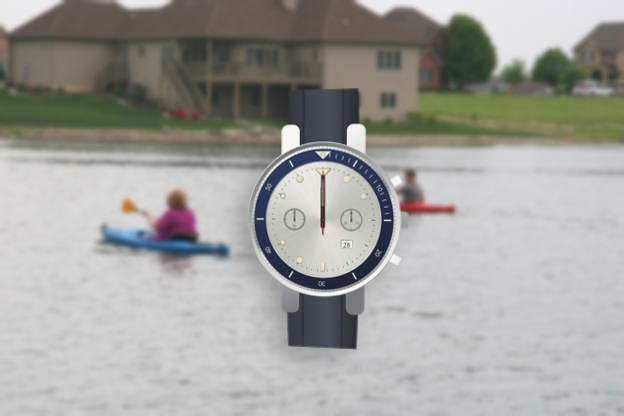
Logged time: h=12 m=0
